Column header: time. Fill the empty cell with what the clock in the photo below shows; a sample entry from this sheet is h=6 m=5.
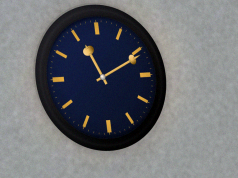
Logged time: h=11 m=11
